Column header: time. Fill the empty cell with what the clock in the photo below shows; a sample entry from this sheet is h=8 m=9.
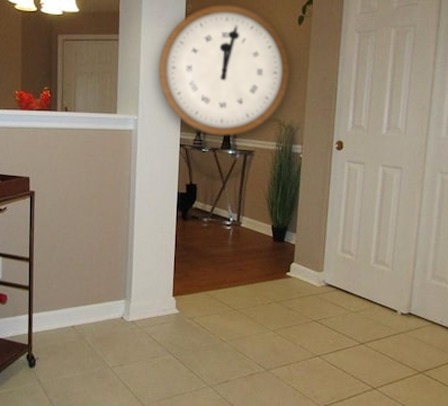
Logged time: h=12 m=2
